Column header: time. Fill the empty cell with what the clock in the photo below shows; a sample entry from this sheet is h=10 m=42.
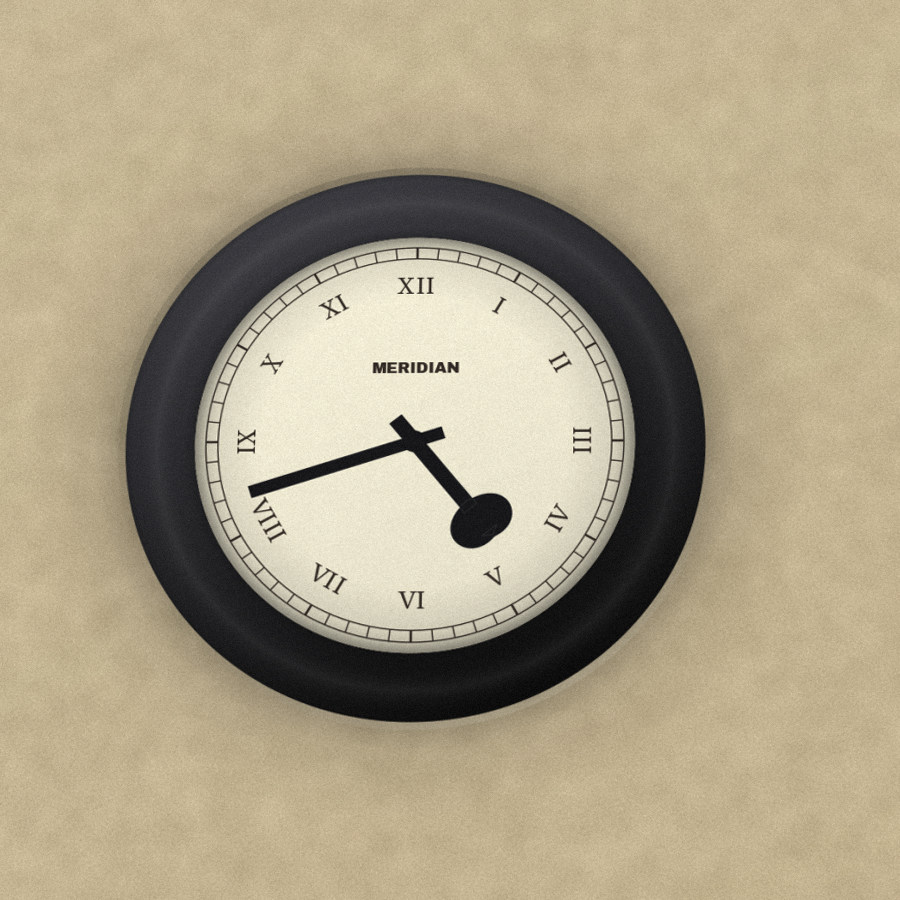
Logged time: h=4 m=42
